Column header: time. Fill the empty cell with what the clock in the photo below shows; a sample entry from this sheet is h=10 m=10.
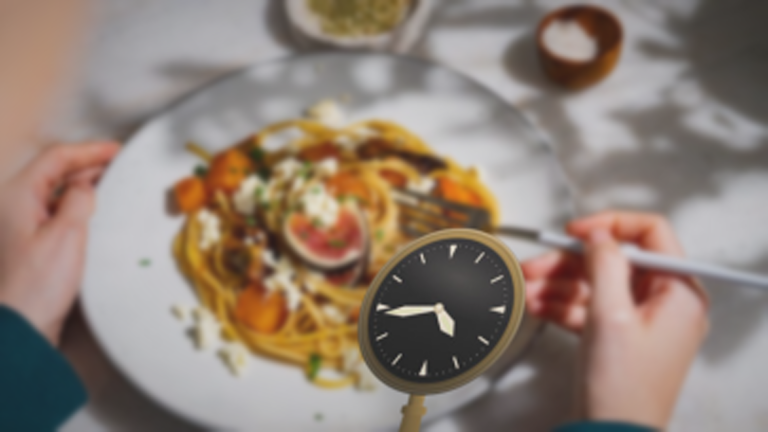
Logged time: h=4 m=44
